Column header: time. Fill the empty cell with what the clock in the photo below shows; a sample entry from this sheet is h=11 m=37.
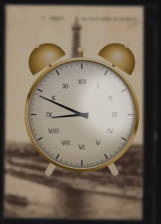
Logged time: h=8 m=49
